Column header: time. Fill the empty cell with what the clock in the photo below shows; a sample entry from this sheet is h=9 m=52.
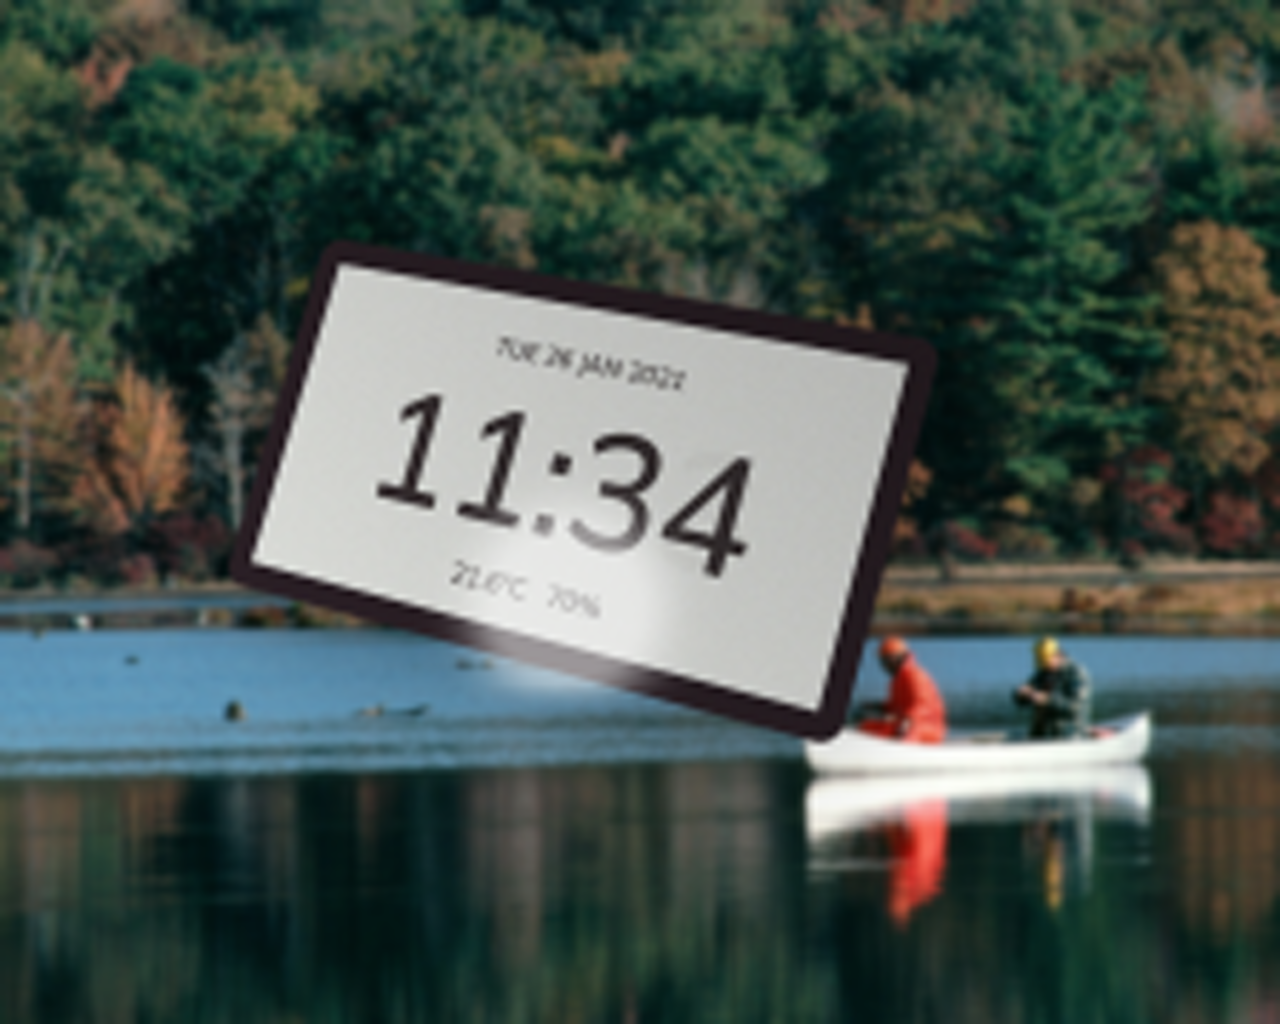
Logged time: h=11 m=34
